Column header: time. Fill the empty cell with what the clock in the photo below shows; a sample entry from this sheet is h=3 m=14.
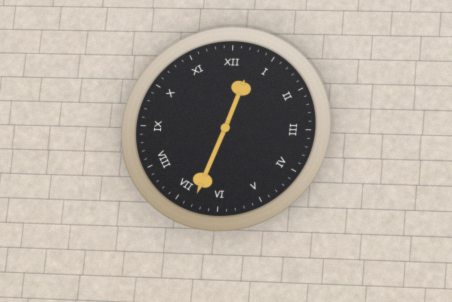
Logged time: h=12 m=33
